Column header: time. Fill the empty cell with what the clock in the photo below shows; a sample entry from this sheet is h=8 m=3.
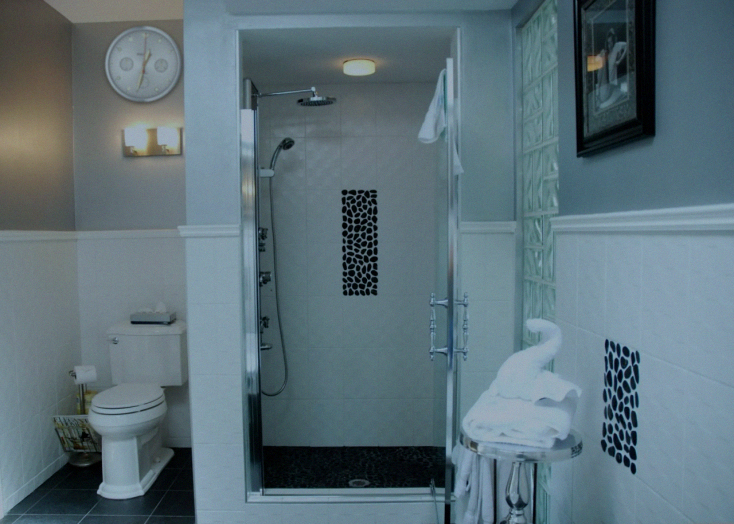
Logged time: h=12 m=32
